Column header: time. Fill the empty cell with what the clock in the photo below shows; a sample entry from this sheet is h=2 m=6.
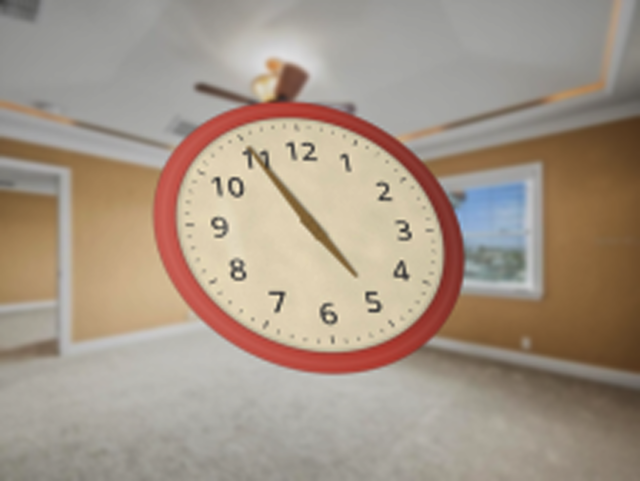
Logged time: h=4 m=55
